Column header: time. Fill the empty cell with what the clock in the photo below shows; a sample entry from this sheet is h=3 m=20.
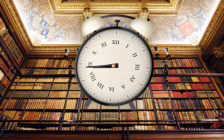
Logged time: h=8 m=44
